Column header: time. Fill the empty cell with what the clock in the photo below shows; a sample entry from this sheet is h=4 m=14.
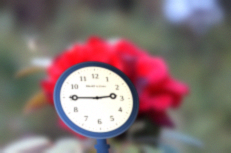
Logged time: h=2 m=45
